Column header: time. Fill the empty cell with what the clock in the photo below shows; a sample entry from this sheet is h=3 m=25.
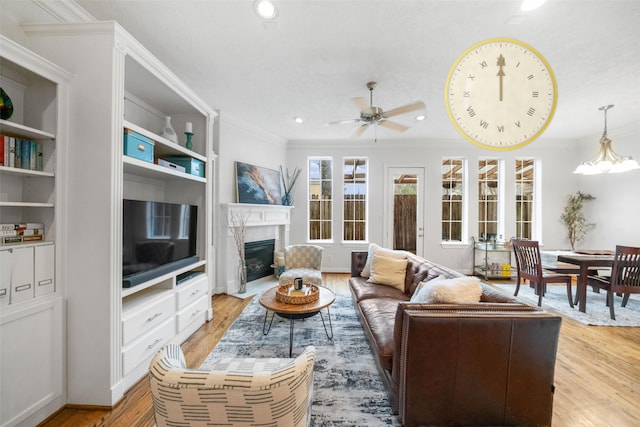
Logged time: h=12 m=0
